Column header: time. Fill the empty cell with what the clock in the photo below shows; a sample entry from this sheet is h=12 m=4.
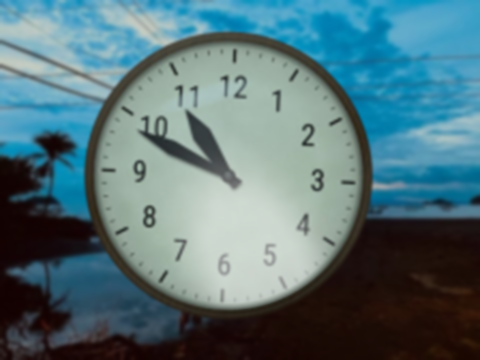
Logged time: h=10 m=49
